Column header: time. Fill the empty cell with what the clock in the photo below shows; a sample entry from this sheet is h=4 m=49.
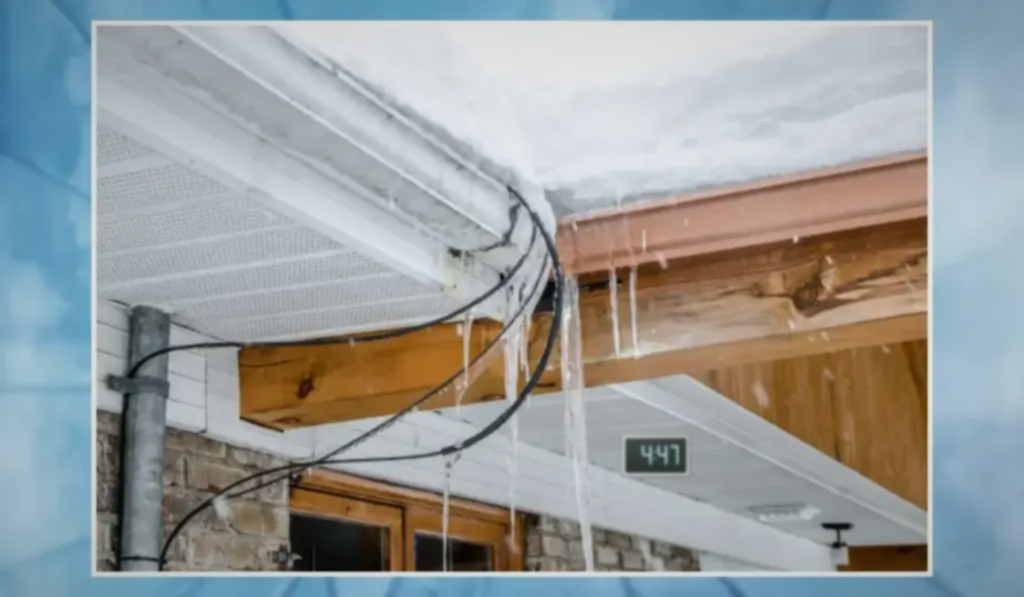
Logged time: h=4 m=47
